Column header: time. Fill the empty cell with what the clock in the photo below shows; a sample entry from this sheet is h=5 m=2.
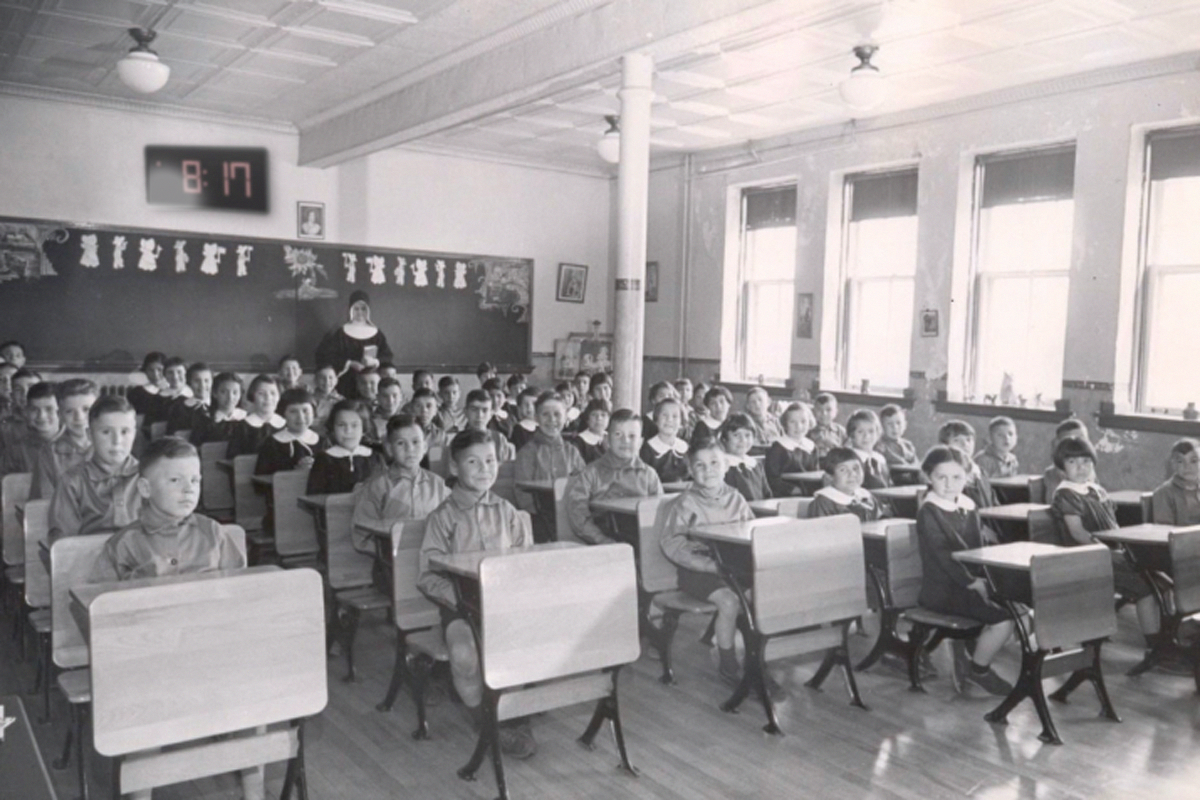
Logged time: h=8 m=17
